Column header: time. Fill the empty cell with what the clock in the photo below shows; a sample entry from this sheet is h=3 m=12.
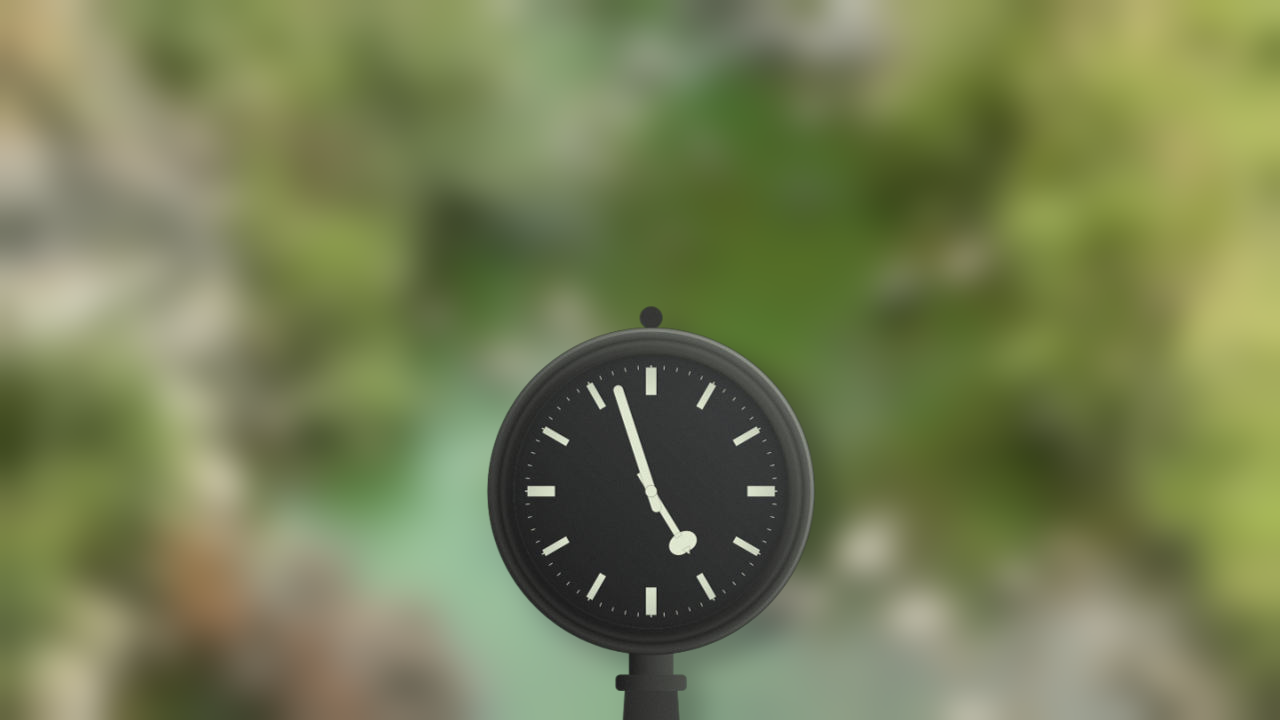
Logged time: h=4 m=57
